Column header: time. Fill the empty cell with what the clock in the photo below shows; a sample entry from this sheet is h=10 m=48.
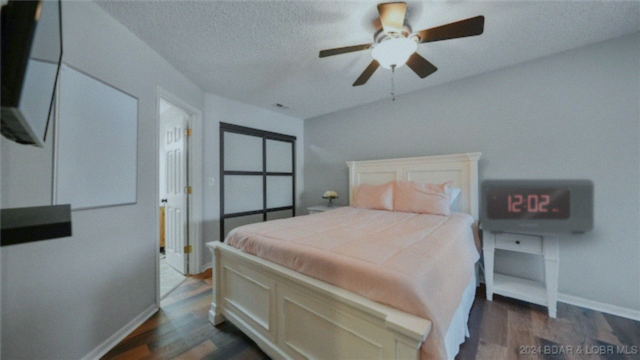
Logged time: h=12 m=2
